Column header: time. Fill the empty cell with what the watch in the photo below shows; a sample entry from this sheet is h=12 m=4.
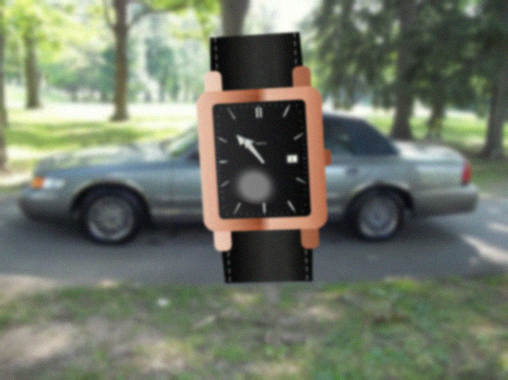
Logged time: h=10 m=53
